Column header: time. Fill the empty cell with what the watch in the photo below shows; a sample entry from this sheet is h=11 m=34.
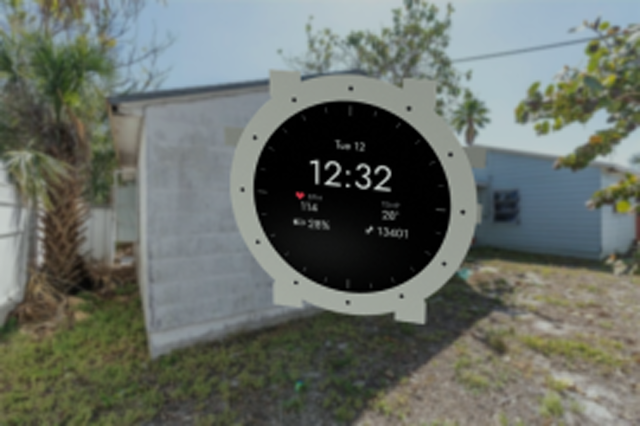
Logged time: h=12 m=32
